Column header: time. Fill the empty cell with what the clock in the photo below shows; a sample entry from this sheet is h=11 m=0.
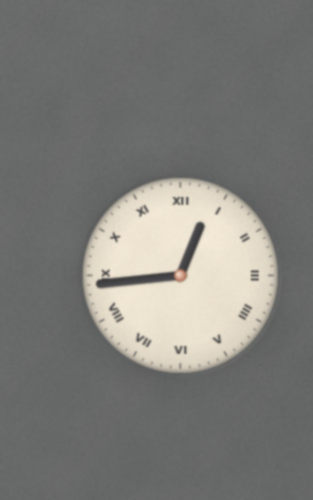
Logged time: h=12 m=44
